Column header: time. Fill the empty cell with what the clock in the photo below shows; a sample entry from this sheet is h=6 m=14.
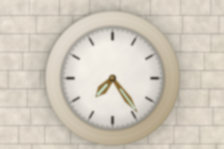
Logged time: h=7 m=24
